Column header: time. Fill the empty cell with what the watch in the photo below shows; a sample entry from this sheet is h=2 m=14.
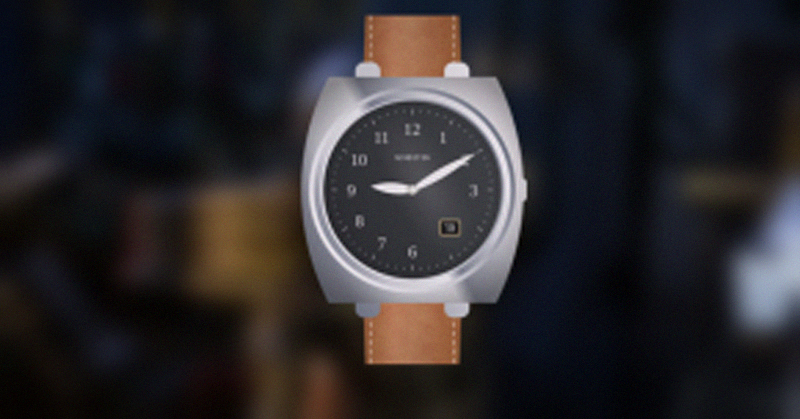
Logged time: h=9 m=10
